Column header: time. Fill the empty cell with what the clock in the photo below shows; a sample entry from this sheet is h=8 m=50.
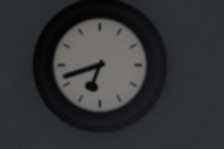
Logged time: h=6 m=42
